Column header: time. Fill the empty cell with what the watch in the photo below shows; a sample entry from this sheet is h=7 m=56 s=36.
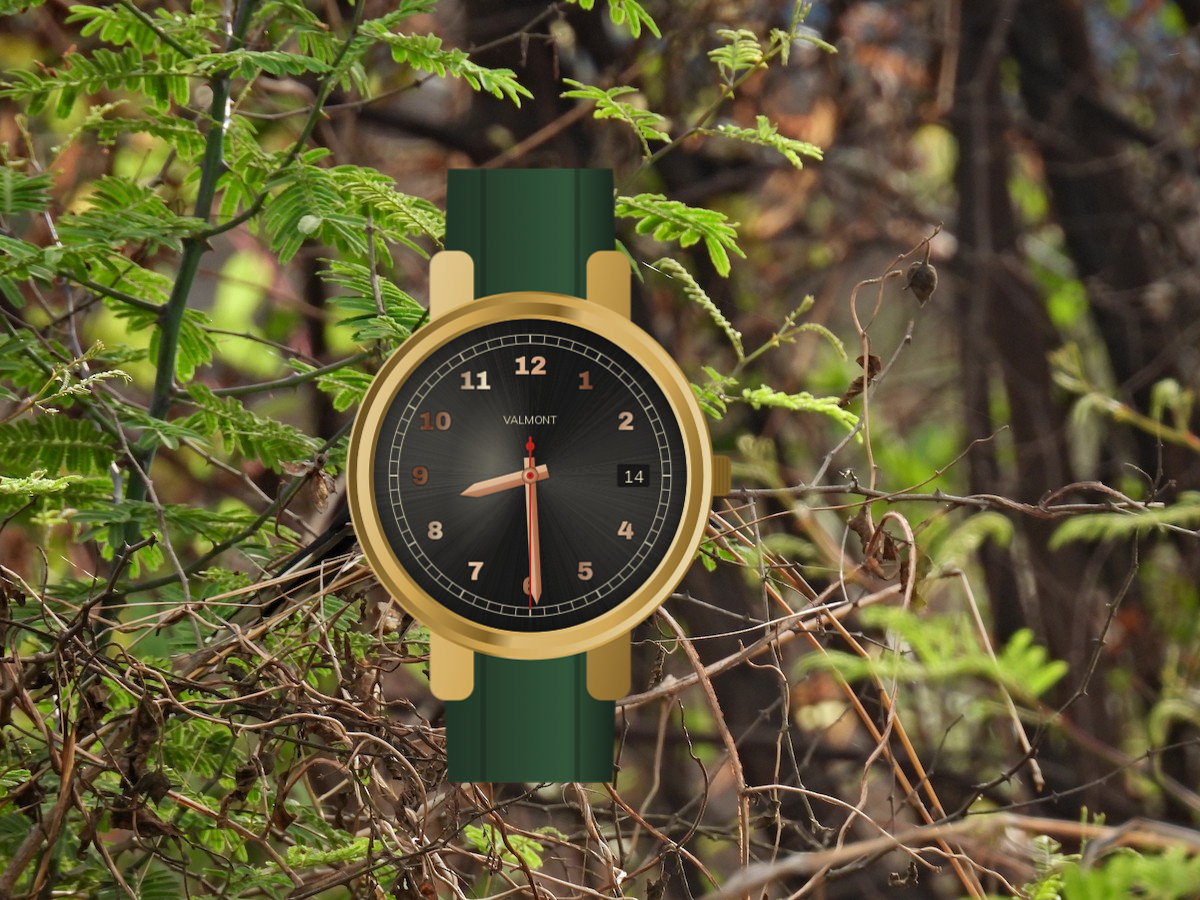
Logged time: h=8 m=29 s=30
